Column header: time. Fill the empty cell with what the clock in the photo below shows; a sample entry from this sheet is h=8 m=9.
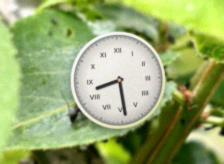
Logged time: h=8 m=29
